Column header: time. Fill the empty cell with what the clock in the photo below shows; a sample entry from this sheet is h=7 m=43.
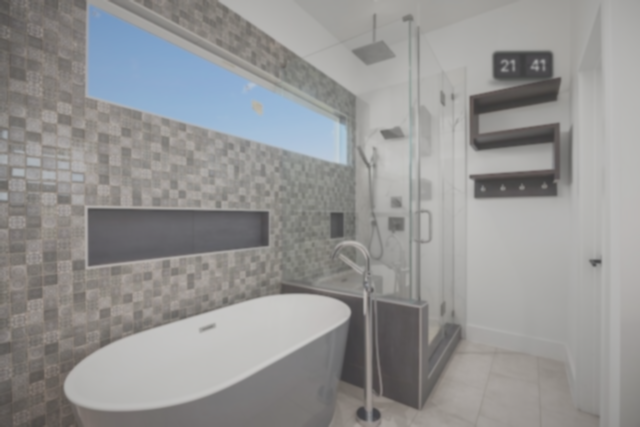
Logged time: h=21 m=41
